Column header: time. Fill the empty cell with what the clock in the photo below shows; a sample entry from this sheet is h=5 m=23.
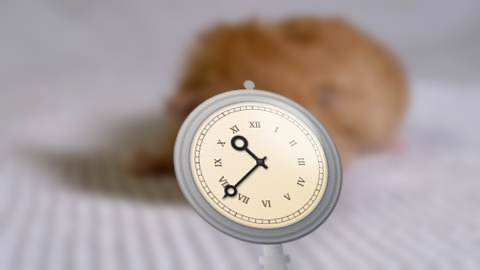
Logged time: h=10 m=38
